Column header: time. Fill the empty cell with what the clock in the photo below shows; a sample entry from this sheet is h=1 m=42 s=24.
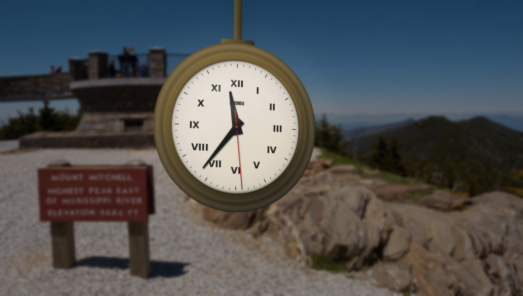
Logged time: h=11 m=36 s=29
